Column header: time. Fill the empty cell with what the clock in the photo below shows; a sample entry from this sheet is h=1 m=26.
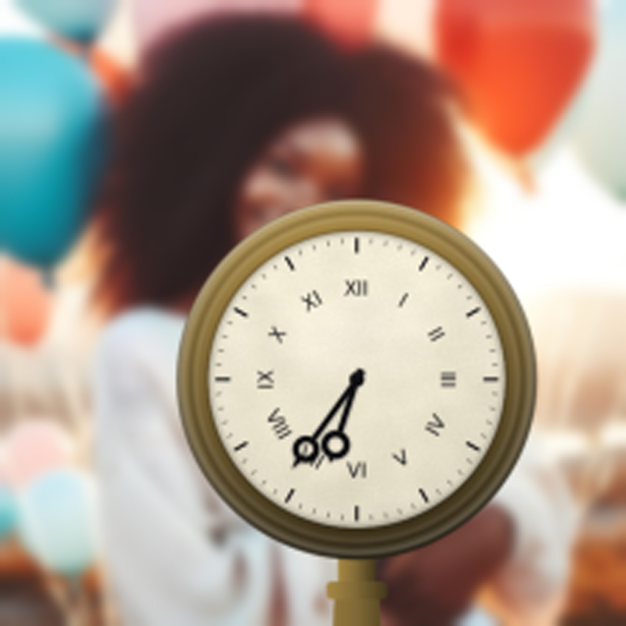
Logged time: h=6 m=36
